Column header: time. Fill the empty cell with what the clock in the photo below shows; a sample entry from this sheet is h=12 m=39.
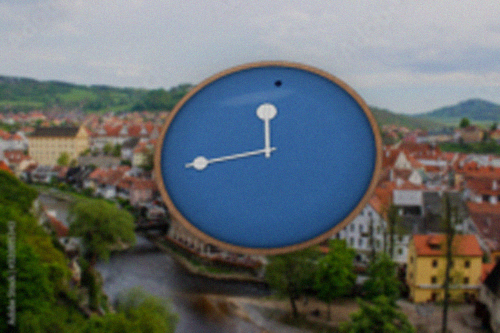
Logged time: h=11 m=42
